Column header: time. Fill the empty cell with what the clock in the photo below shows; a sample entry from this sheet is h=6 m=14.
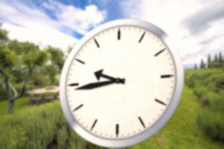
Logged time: h=9 m=44
